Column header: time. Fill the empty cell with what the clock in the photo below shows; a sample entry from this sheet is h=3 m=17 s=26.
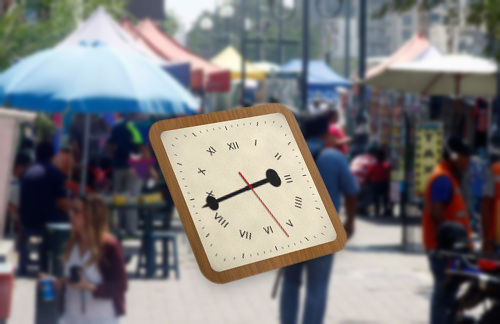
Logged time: h=2 m=43 s=27
